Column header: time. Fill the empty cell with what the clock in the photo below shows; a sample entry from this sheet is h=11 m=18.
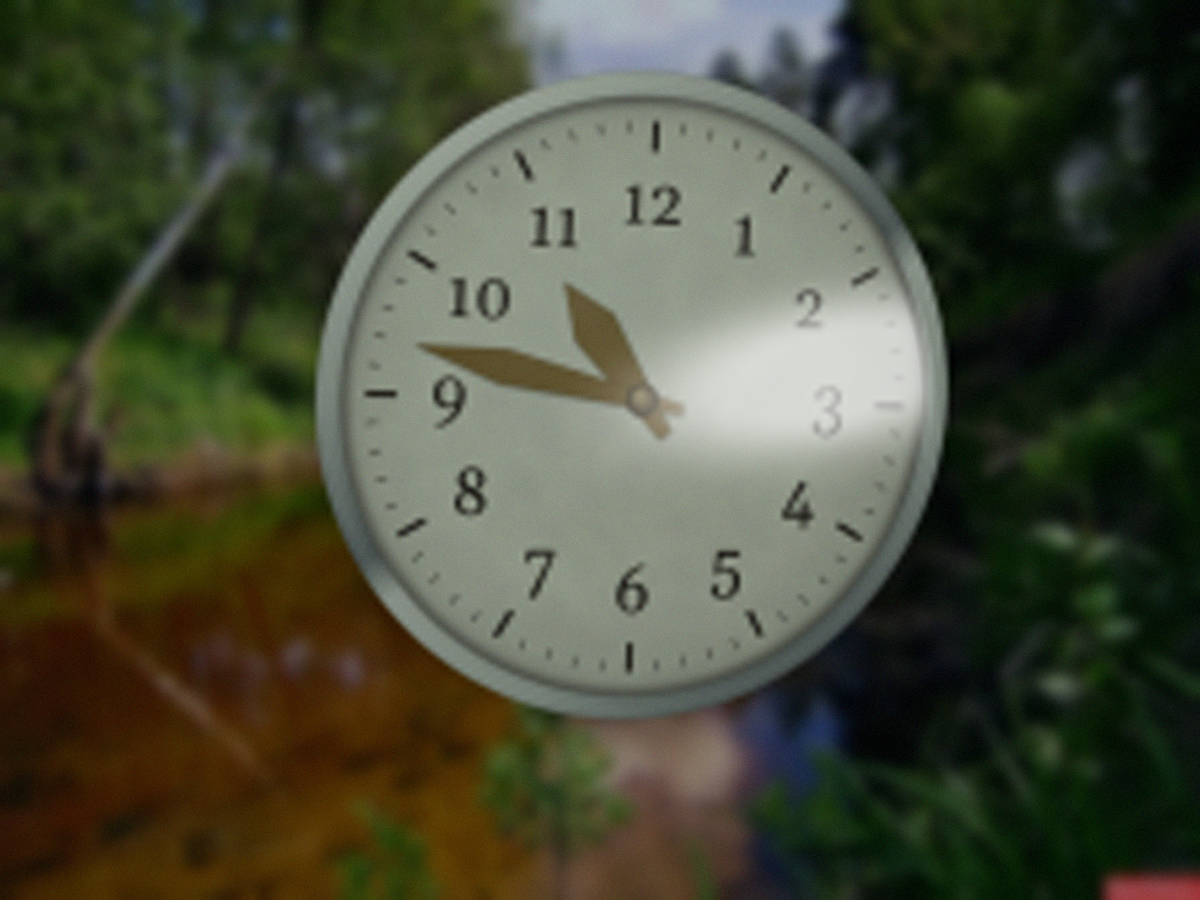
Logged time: h=10 m=47
